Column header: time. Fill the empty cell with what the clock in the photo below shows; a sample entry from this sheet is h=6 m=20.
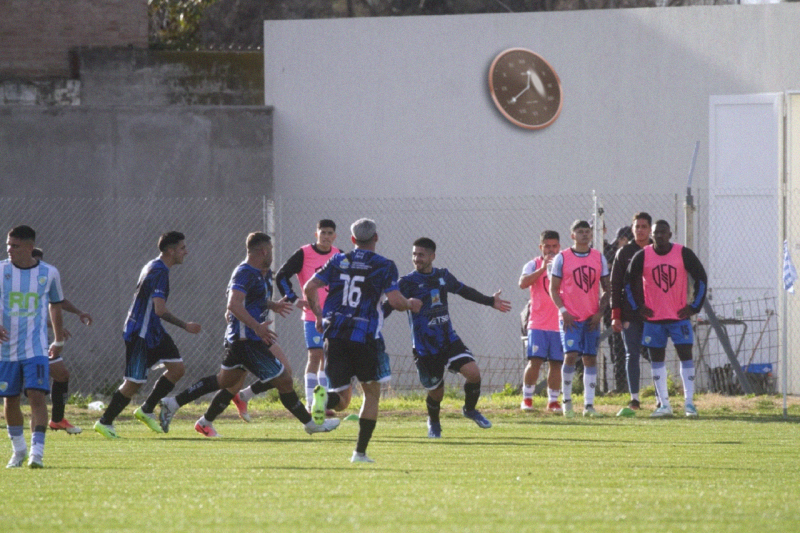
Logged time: h=12 m=40
